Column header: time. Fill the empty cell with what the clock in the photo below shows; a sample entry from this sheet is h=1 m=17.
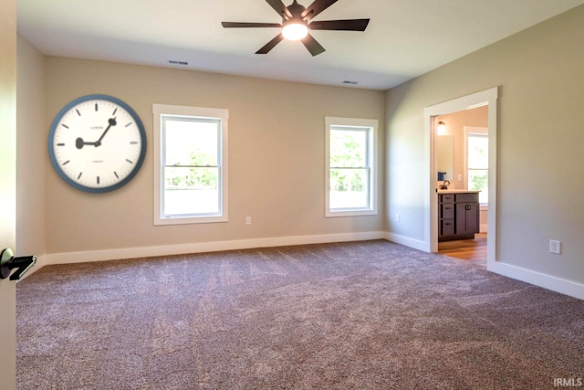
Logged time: h=9 m=6
